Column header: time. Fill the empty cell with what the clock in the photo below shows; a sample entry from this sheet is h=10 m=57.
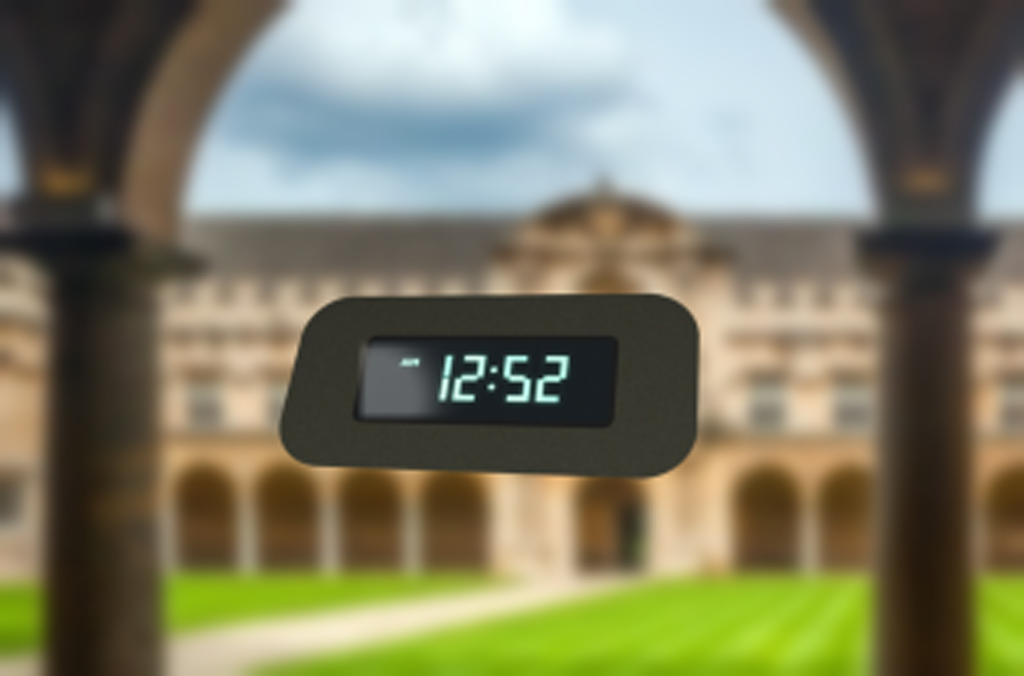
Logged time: h=12 m=52
